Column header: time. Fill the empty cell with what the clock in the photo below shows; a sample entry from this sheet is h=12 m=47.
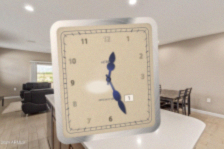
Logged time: h=12 m=26
